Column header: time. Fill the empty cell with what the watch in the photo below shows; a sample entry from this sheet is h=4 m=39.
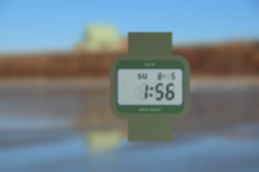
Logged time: h=1 m=56
